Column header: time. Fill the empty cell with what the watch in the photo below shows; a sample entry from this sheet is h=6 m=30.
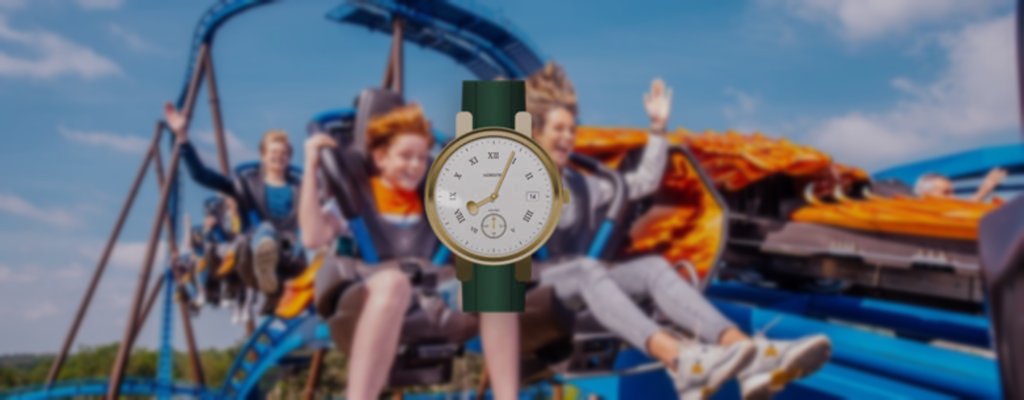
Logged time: h=8 m=4
